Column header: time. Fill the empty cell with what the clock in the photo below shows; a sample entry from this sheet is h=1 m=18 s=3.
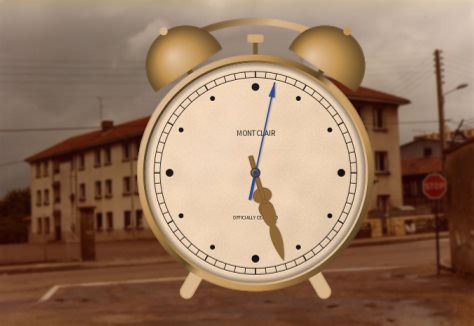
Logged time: h=5 m=27 s=2
